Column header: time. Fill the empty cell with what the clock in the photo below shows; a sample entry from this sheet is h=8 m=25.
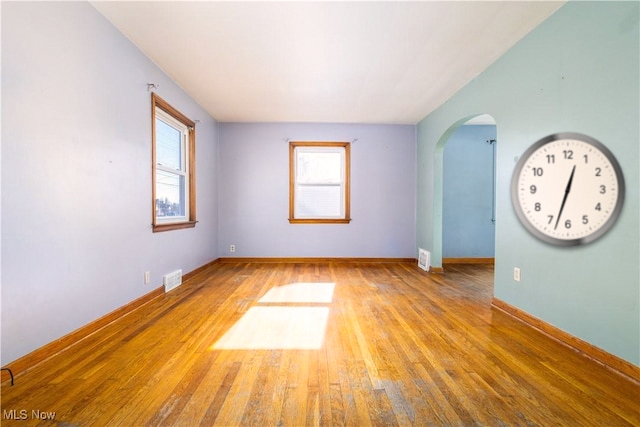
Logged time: h=12 m=33
